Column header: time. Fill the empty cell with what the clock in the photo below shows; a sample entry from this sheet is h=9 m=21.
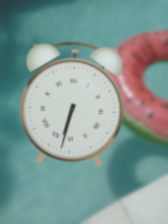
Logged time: h=6 m=32
